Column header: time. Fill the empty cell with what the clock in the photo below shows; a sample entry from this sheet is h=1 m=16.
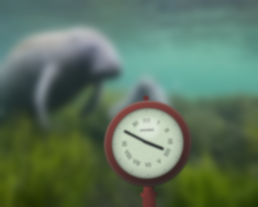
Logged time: h=3 m=50
